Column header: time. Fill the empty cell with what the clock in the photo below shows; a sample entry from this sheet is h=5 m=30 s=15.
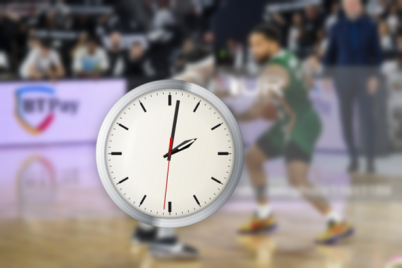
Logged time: h=2 m=1 s=31
